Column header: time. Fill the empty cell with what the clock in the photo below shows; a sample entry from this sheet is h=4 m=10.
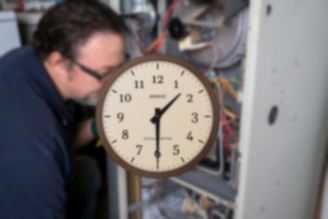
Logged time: h=1 m=30
